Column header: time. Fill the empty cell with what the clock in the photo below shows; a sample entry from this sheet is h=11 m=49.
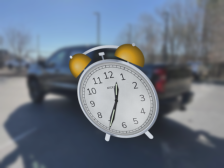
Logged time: h=12 m=35
